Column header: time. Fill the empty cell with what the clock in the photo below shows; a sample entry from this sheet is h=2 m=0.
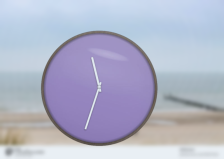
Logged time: h=11 m=33
